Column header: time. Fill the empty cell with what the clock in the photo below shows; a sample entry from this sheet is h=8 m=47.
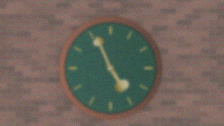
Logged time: h=4 m=56
